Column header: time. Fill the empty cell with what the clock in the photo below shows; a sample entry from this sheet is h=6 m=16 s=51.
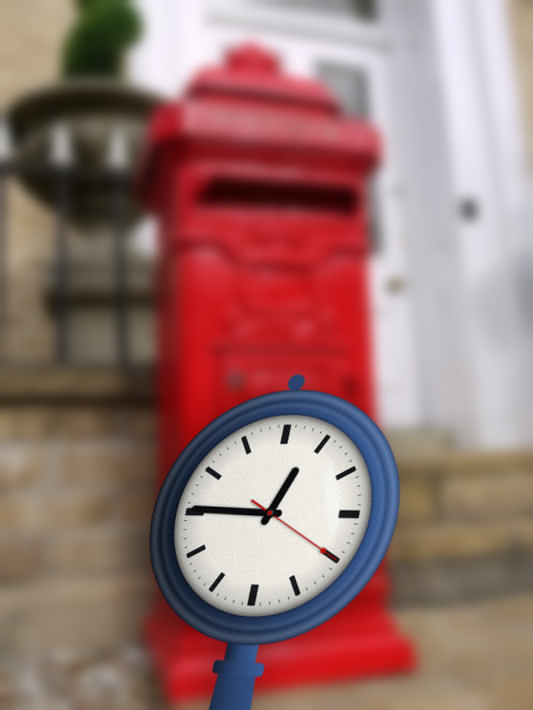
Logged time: h=12 m=45 s=20
